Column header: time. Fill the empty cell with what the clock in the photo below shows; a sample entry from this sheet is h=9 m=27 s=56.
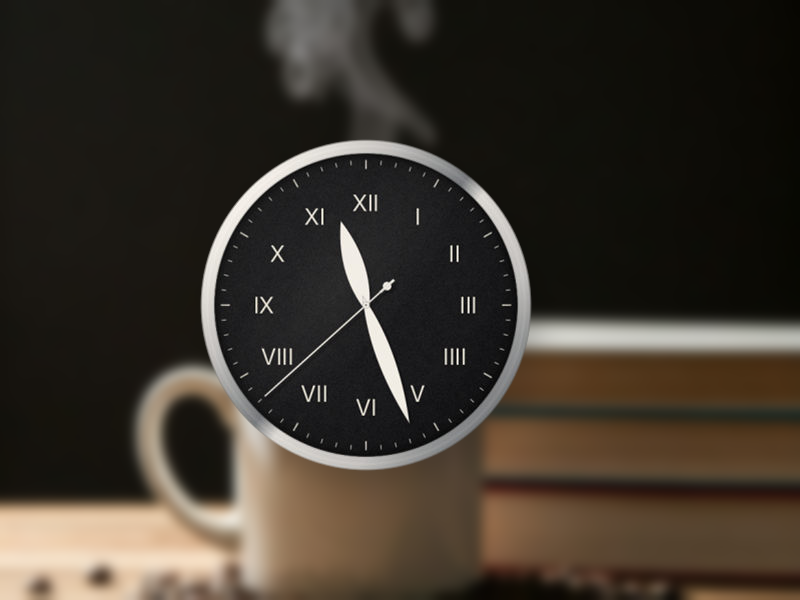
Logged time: h=11 m=26 s=38
